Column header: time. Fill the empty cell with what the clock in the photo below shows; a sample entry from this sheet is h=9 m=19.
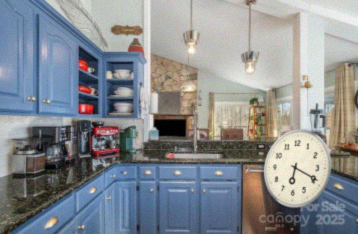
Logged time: h=6 m=19
